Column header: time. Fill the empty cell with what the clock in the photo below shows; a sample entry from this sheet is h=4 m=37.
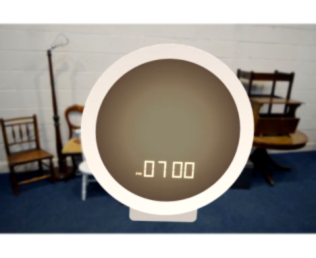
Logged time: h=7 m=0
